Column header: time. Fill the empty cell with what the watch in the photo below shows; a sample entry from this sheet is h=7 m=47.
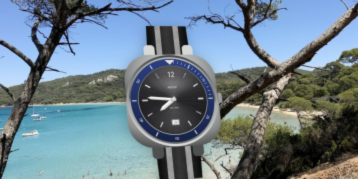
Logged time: h=7 m=46
